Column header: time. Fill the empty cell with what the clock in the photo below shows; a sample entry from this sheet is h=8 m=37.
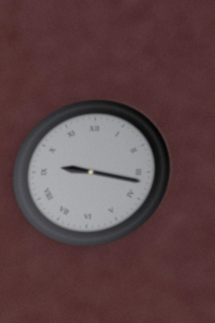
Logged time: h=9 m=17
